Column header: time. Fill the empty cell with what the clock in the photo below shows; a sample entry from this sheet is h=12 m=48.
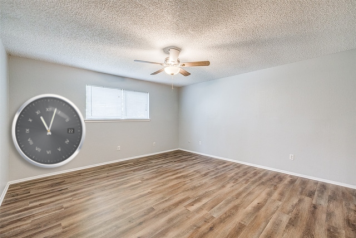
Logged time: h=11 m=3
